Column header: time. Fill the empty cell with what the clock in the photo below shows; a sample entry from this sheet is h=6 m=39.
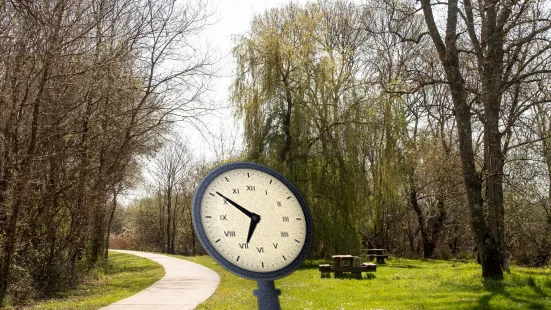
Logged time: h=6 m=51
